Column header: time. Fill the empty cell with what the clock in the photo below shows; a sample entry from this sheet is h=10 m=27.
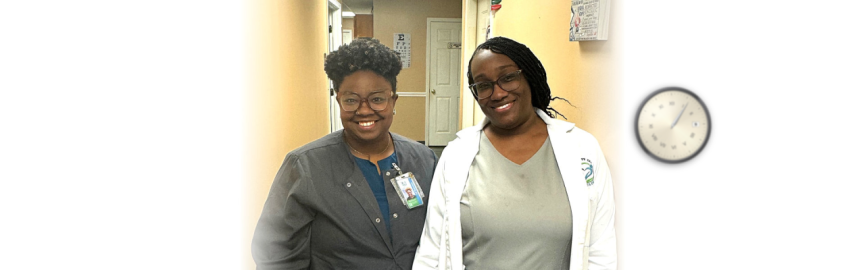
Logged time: h=1 m=6
